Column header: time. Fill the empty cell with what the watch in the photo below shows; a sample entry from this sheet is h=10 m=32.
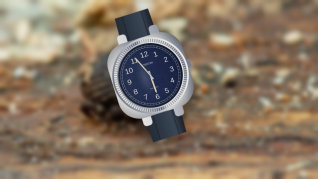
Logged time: h=5 m=56
